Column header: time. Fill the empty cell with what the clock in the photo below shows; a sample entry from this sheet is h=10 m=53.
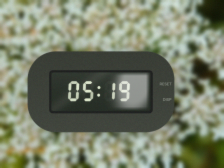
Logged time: h=5 m=19
